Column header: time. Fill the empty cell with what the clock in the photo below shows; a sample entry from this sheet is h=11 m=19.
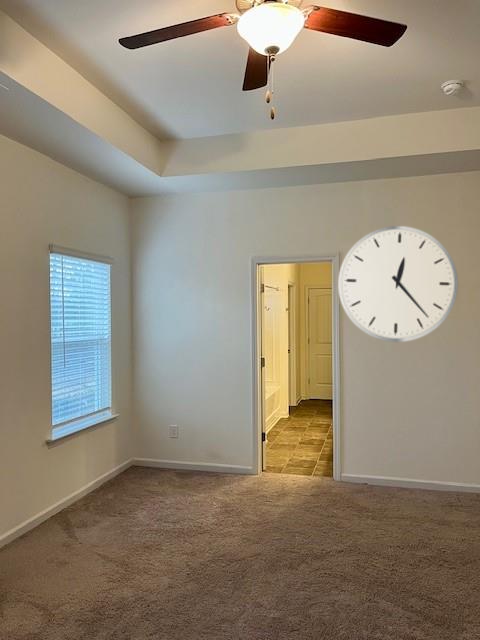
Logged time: h=12 m=23
